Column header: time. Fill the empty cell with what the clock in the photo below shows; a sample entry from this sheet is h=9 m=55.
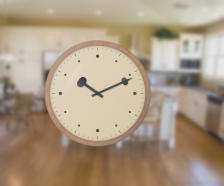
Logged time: h=10 m=11
